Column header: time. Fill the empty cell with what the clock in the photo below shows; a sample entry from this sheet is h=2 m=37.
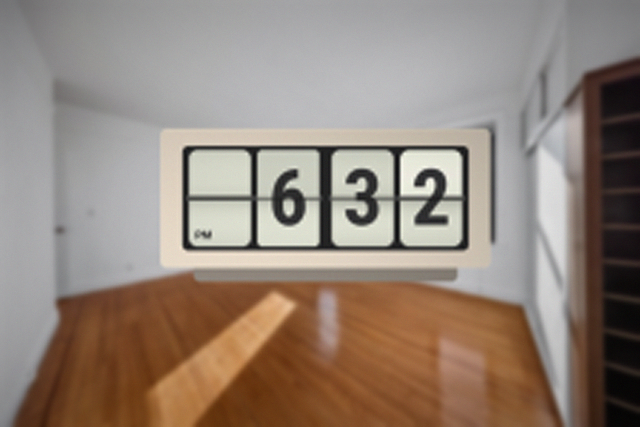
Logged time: h=6 m=32
